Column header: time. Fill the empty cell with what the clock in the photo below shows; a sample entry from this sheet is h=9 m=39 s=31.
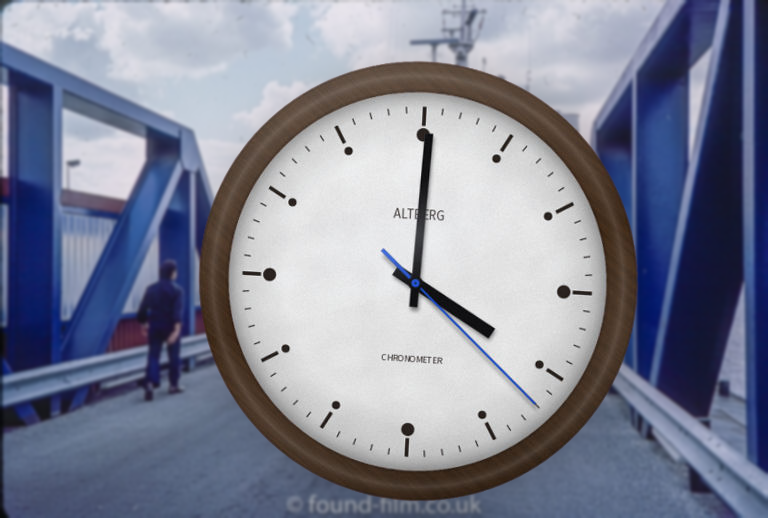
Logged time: h=4 m=0 s=22
